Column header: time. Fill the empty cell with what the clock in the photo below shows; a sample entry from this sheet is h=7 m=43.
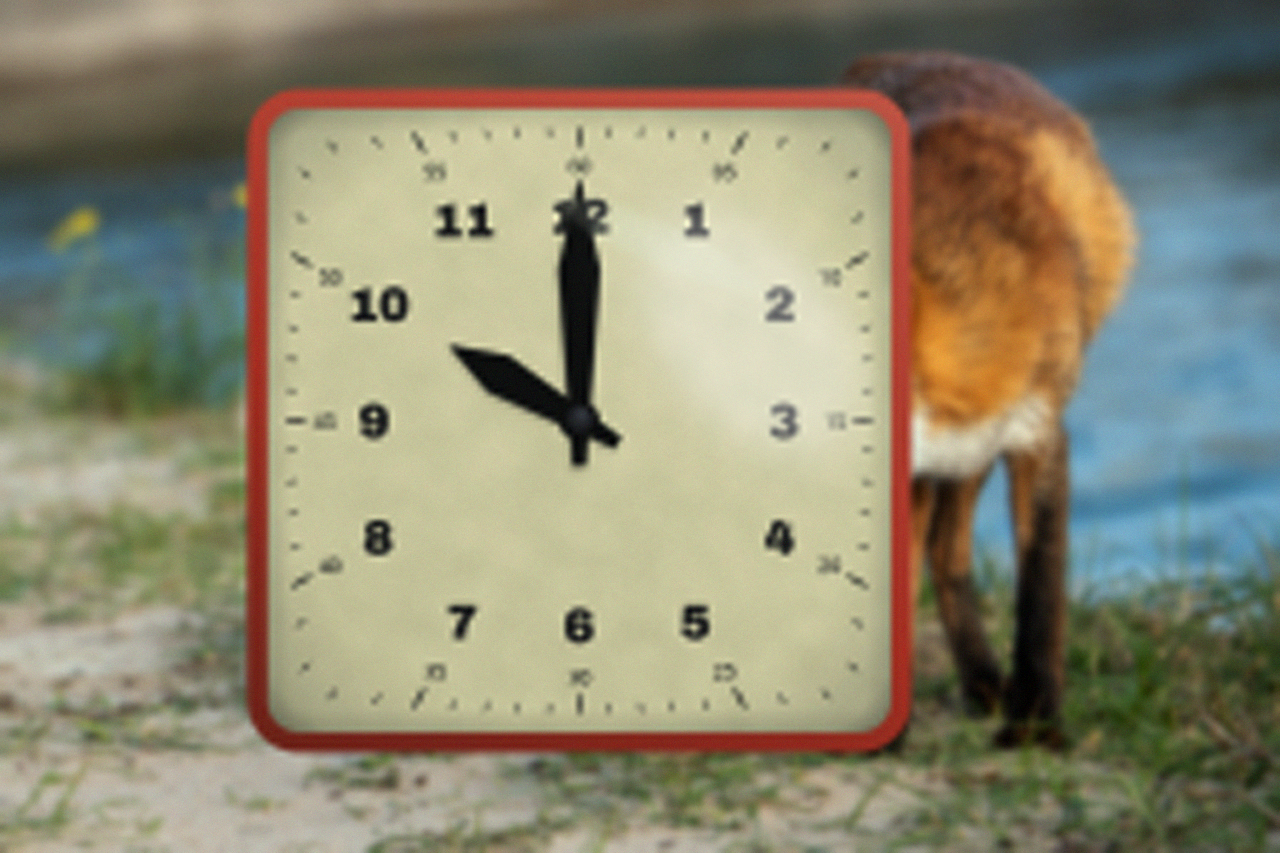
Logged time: h=10 m=0
